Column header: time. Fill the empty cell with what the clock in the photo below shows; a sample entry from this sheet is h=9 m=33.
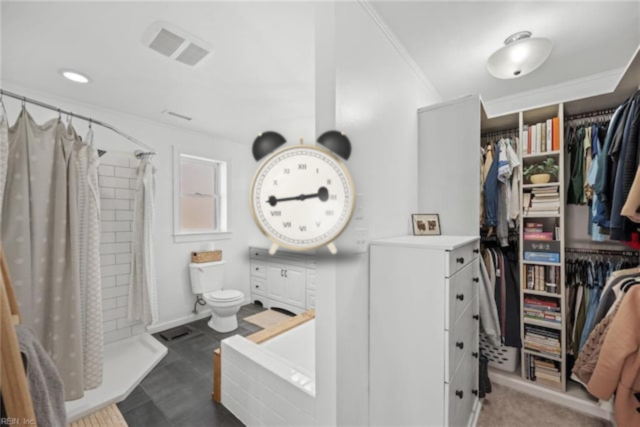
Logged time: h=2 m=44
